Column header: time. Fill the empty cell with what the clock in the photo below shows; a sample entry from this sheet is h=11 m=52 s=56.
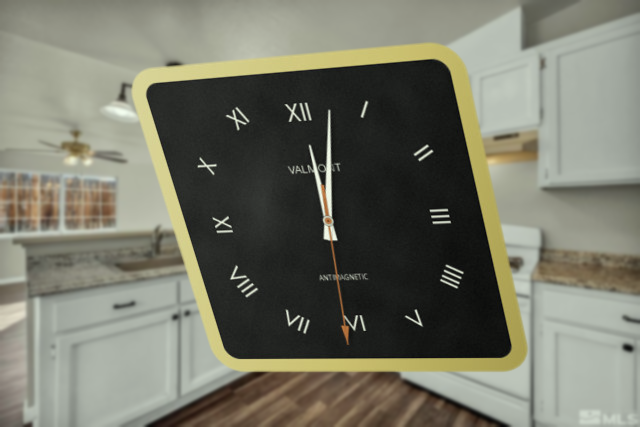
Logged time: h=12 m=2 s=31
